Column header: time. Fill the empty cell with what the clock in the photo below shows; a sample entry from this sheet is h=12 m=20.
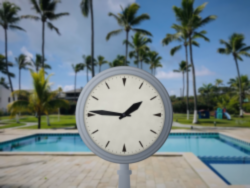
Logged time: h=1 m=46
